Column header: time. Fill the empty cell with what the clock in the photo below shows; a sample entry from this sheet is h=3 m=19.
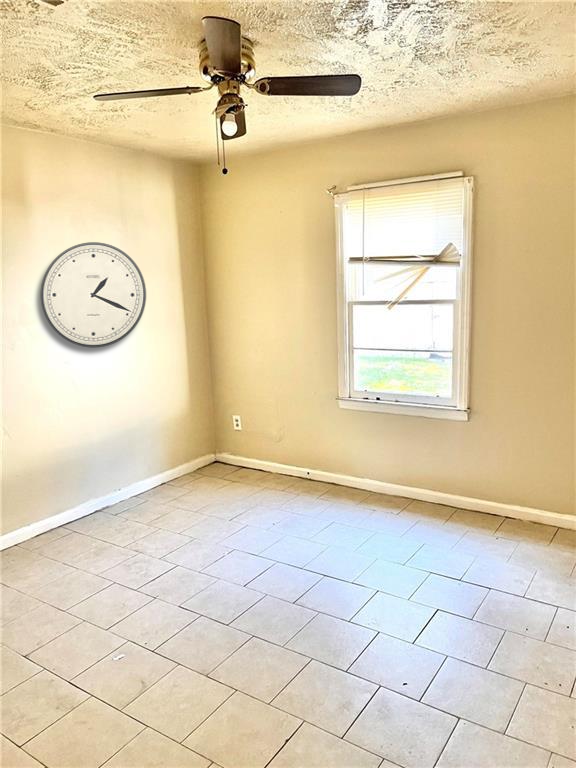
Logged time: h=1 m=19
